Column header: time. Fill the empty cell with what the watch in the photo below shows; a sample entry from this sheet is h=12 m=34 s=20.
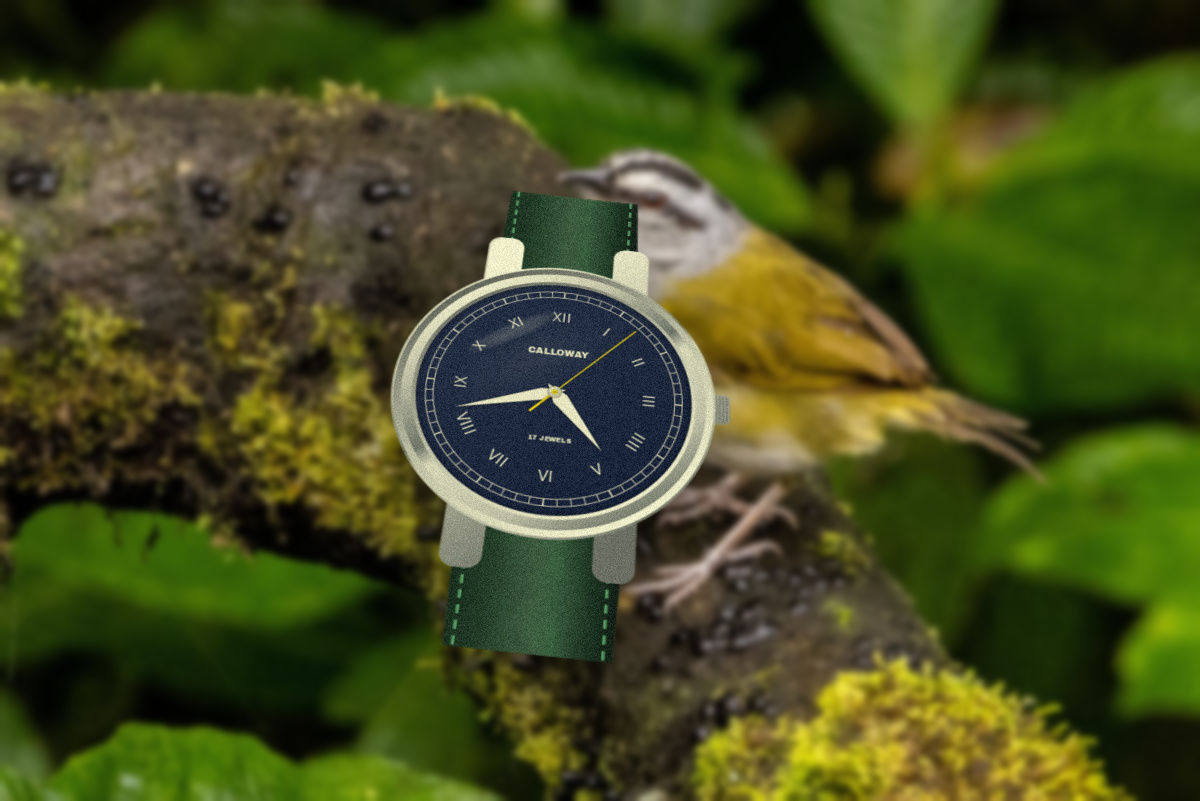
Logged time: h=4 m=42 s=7
